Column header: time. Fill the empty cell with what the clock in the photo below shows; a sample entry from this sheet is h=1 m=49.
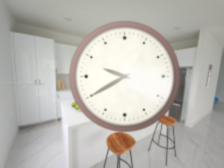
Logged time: h=9 m=40
